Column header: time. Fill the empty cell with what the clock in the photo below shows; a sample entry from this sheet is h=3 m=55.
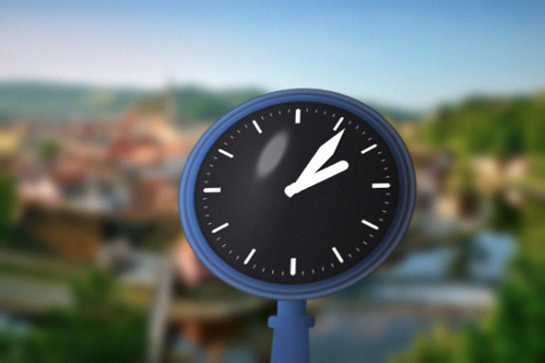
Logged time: h=2 m=6
